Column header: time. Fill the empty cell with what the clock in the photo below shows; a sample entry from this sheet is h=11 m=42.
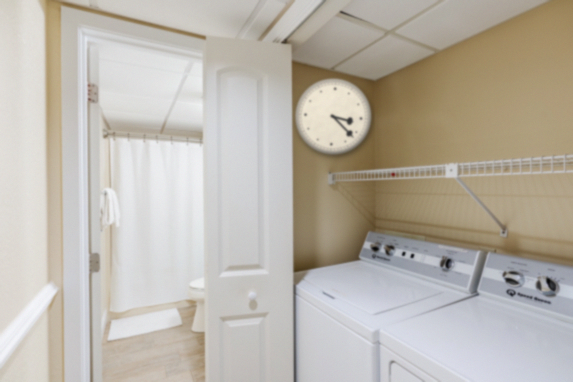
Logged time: h=3 m=22
